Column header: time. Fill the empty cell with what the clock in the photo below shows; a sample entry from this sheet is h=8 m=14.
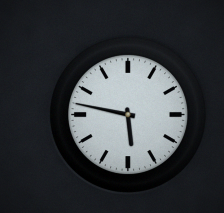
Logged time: h=5 m=47
